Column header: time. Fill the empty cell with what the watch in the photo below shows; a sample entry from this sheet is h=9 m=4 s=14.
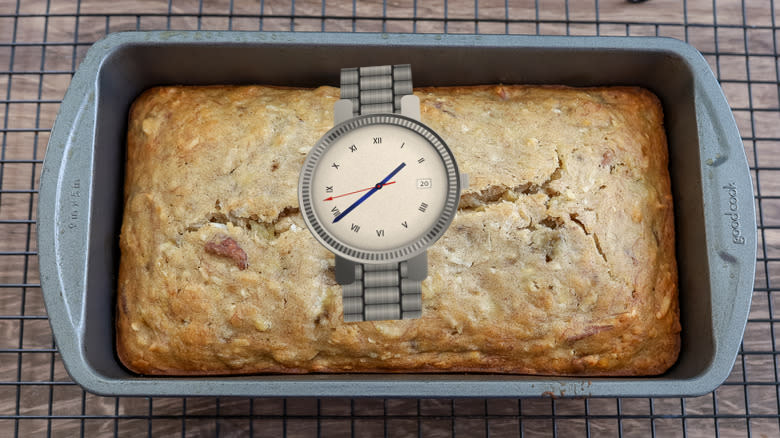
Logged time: h=1 m=38 s=43
